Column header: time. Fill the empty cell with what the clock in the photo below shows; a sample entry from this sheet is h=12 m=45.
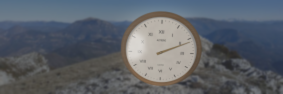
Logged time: h=2 m=11
